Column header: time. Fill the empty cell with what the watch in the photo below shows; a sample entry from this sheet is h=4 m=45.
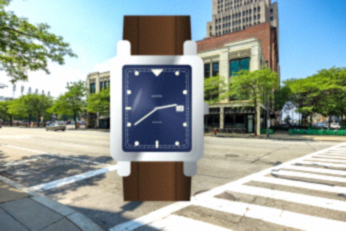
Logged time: h=2 m=39
